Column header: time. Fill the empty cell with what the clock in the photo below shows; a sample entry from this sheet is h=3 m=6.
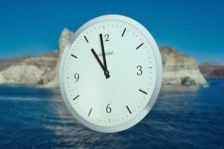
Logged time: h=10 m=59
